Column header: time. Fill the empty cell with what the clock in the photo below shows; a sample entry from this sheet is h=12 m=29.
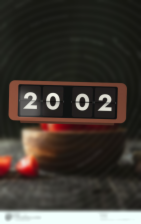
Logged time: h=20 m=2
